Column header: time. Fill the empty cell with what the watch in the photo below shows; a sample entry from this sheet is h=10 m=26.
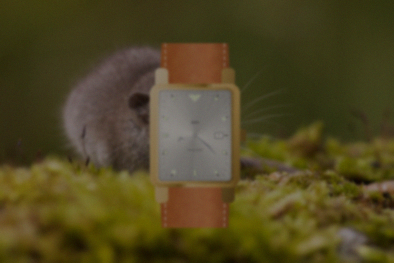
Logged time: h=8 m=22
